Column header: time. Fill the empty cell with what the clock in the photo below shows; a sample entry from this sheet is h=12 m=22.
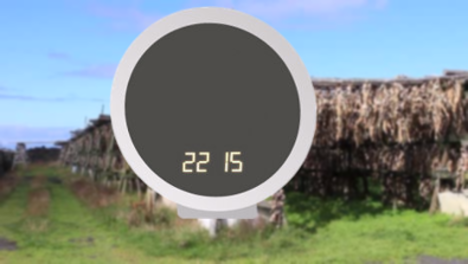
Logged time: h=22 m=15
